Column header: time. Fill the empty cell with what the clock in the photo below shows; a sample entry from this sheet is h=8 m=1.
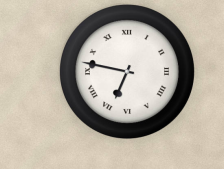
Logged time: h=6 m=47
